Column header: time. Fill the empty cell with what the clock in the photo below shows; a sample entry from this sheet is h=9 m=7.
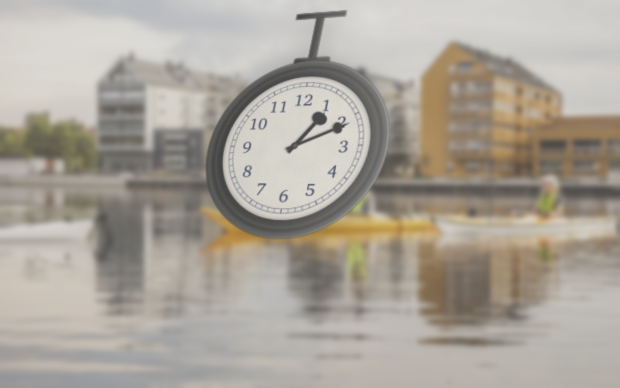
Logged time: h=1 m=11
